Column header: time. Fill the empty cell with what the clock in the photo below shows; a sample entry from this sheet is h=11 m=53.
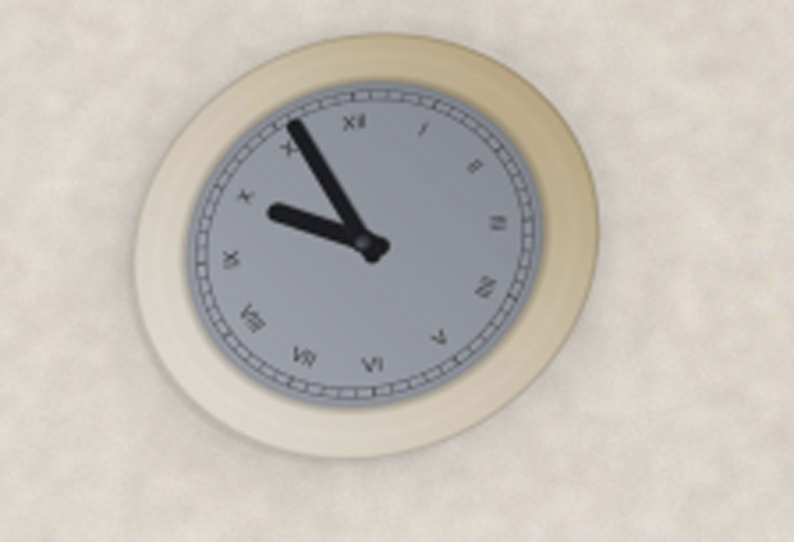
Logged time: h=9 m=56
